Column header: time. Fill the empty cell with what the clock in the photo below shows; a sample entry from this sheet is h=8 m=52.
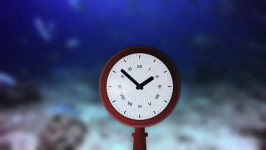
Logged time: h=1 m=52
